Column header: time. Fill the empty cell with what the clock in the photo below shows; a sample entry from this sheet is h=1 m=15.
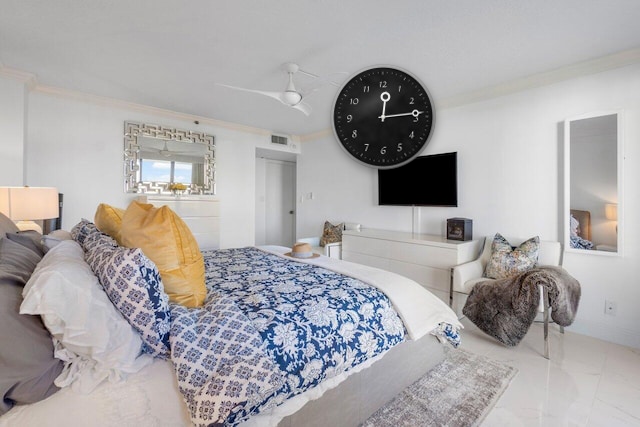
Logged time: h=12 m=14
